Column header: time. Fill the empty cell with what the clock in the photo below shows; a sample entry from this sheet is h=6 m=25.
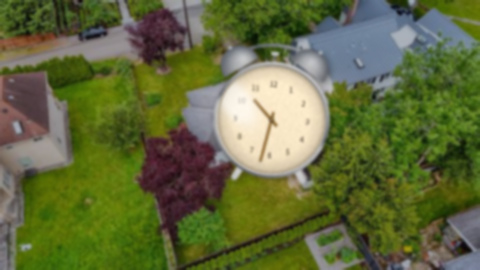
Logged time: h=10 m=32
